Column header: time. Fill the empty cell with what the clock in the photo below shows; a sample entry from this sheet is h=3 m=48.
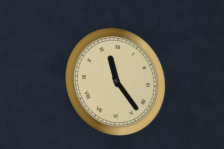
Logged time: h=11 m=23
